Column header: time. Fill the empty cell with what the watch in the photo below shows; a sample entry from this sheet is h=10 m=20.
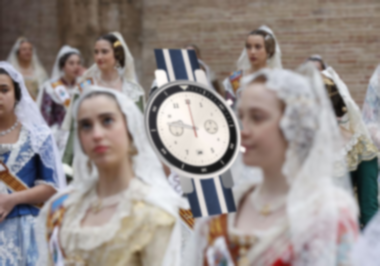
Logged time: h=9 m=47
